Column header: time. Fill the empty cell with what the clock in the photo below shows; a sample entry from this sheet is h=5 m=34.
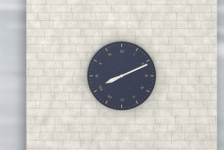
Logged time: h=8 m=11
